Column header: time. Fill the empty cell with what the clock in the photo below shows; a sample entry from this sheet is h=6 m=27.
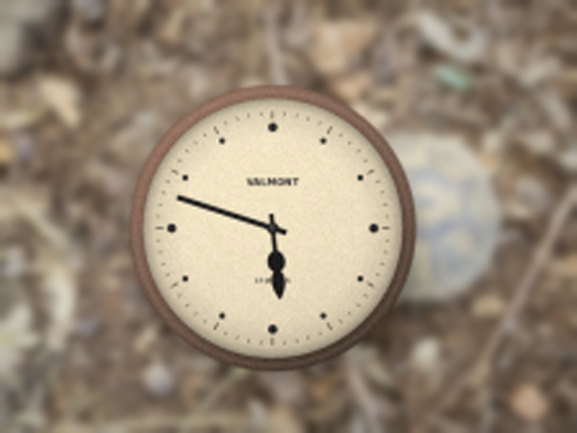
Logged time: h=5 m=48
